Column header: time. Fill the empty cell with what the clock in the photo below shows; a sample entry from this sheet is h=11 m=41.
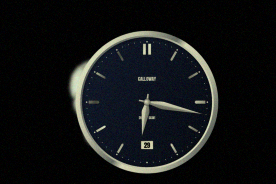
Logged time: h=6 m=17
